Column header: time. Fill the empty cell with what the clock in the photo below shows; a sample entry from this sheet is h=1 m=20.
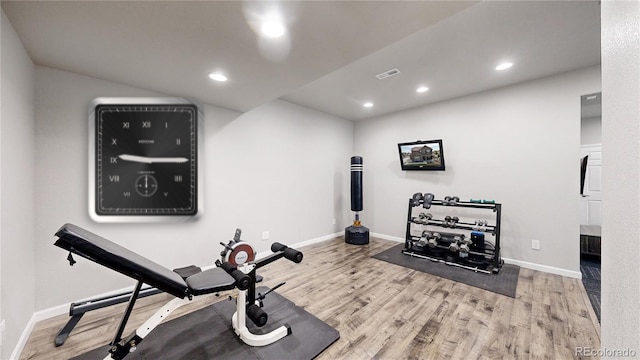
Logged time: h=9 m=15
